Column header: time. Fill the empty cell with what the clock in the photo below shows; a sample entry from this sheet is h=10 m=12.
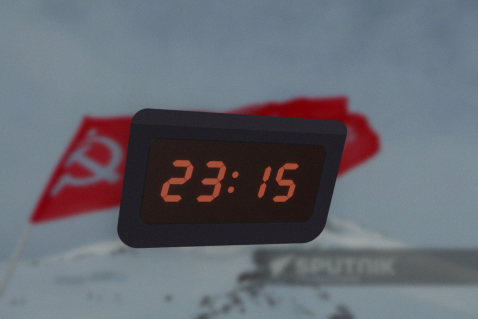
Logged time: h=23 m=15
